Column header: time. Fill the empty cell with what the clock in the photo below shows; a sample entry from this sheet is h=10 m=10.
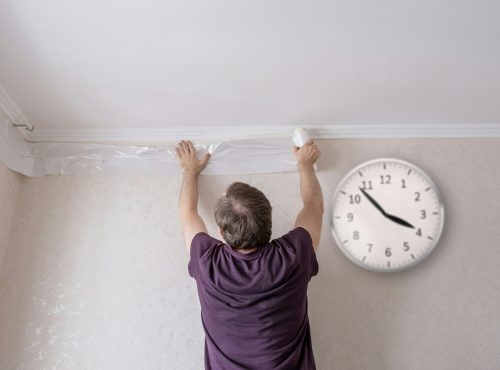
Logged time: h=3 m=53
